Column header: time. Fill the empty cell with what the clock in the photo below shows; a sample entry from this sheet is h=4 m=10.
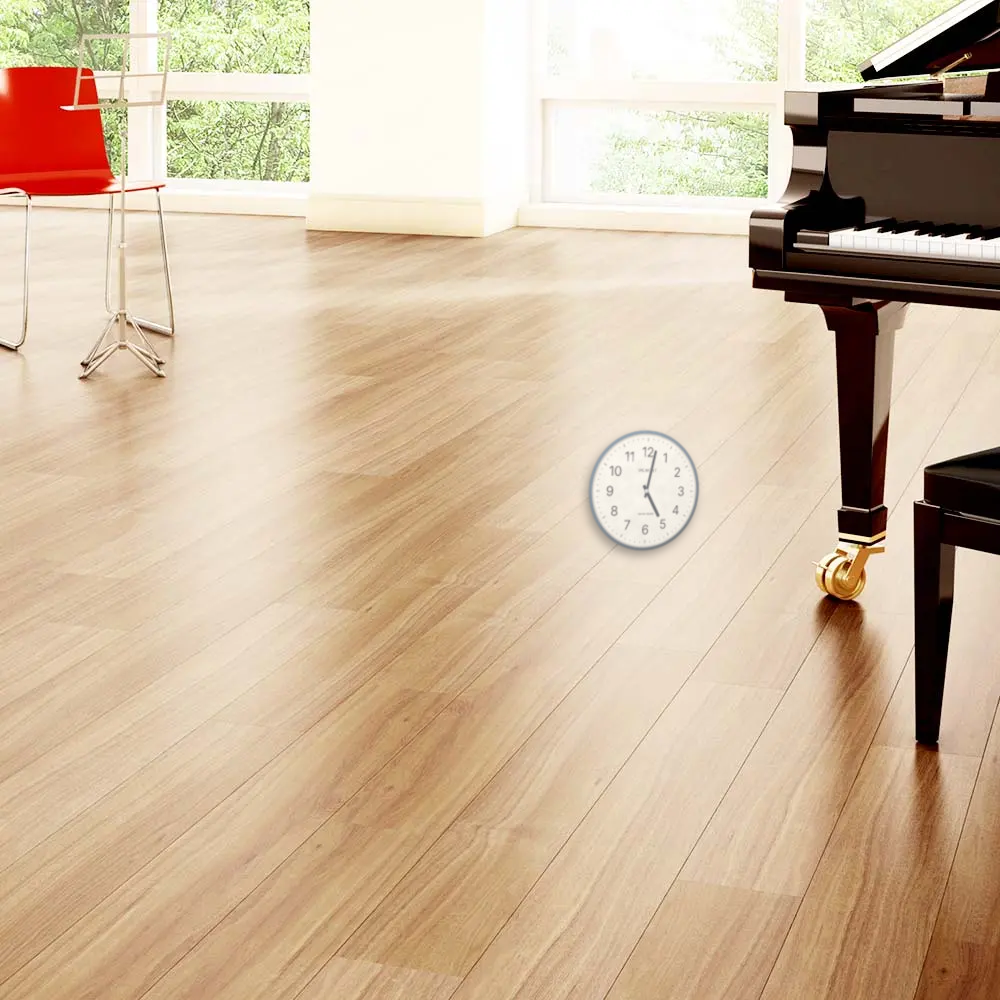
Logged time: h=5 m=2
